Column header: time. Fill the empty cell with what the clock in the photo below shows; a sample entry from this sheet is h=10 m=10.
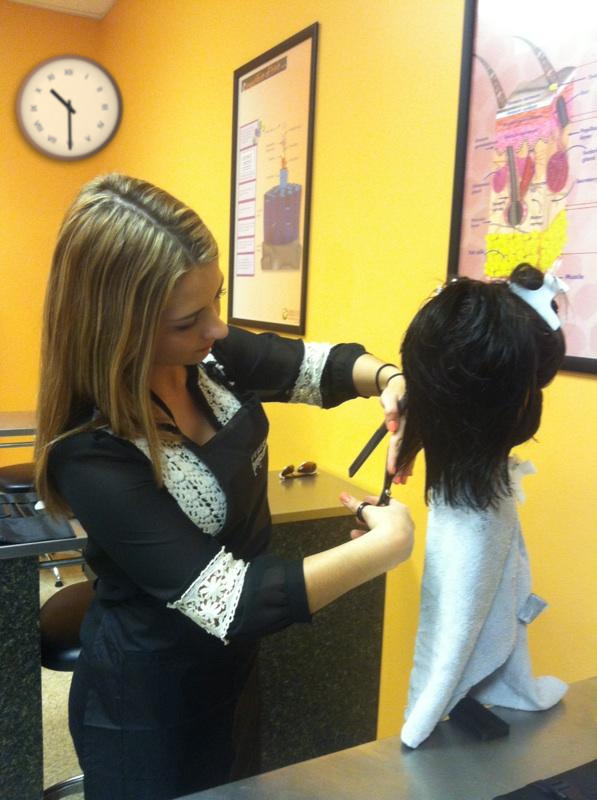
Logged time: h=10 m=30
